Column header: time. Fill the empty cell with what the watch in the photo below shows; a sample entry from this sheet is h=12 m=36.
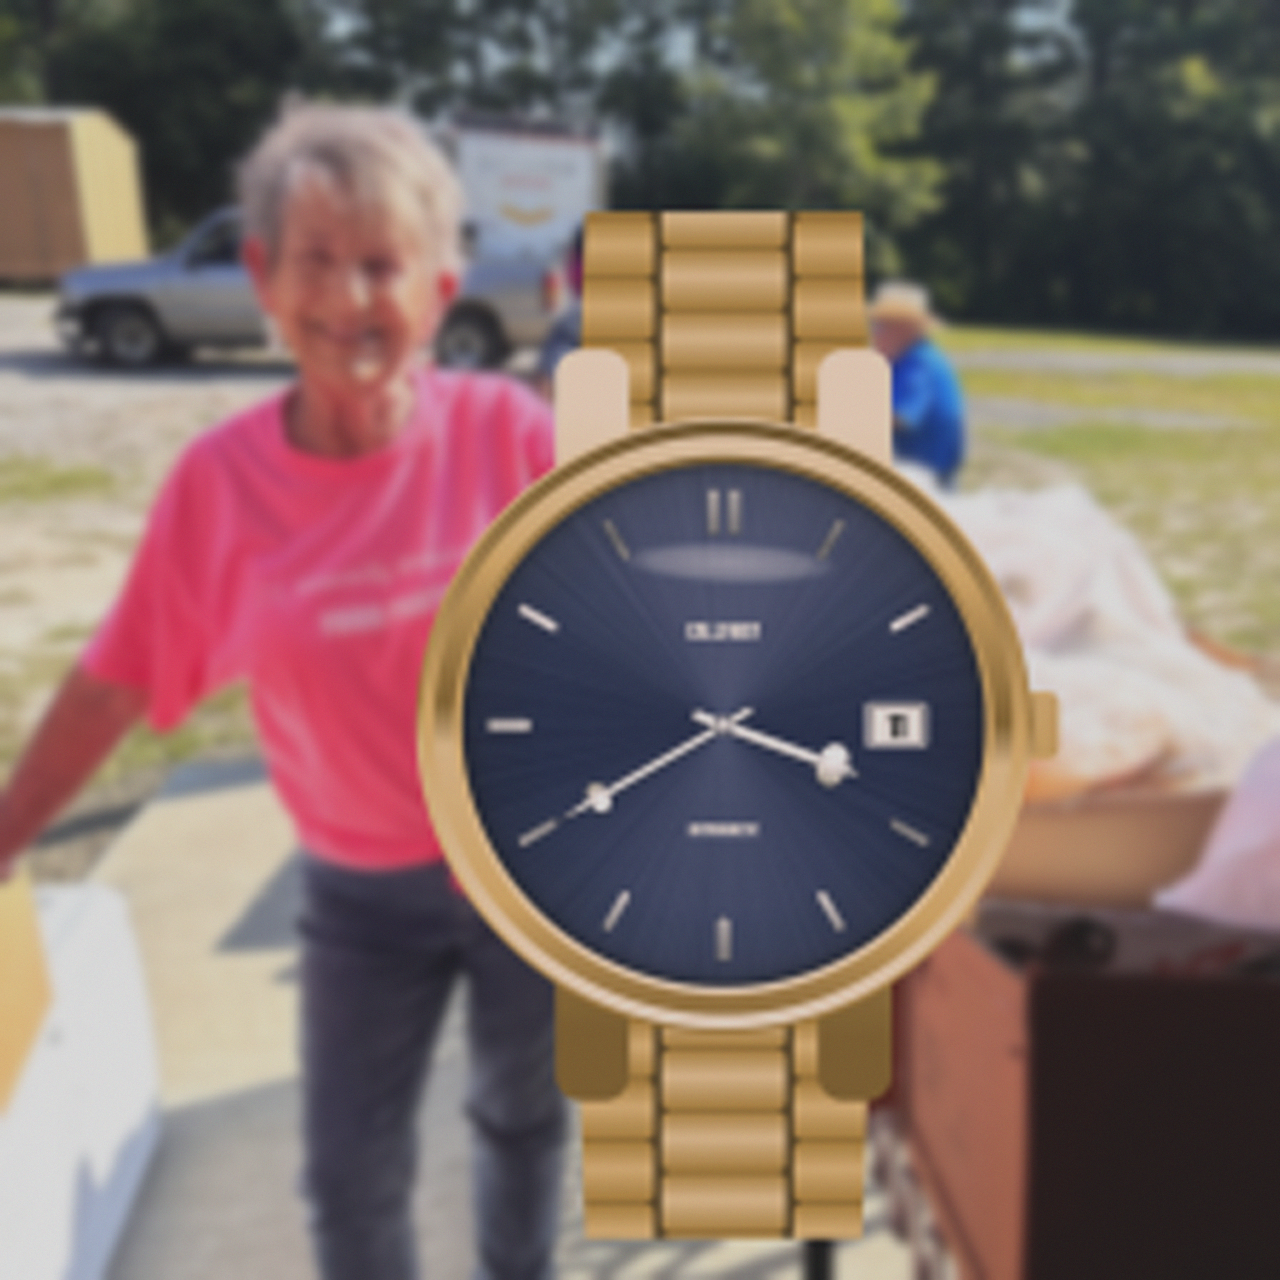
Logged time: h=3 m=40
